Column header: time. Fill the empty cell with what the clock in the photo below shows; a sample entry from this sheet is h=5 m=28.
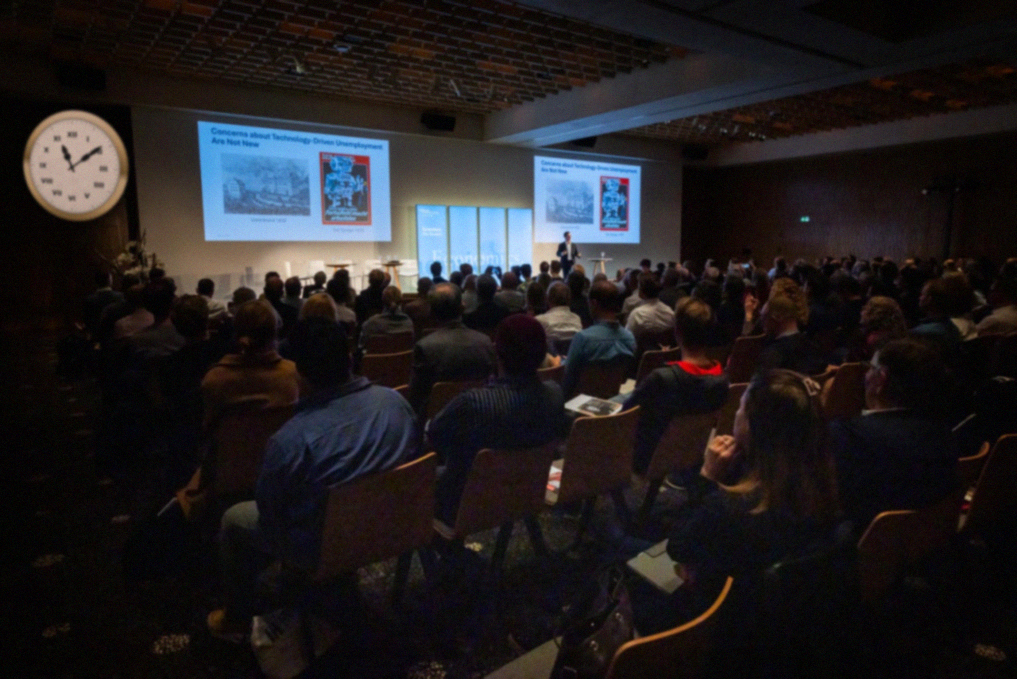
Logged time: h=11 m=9
